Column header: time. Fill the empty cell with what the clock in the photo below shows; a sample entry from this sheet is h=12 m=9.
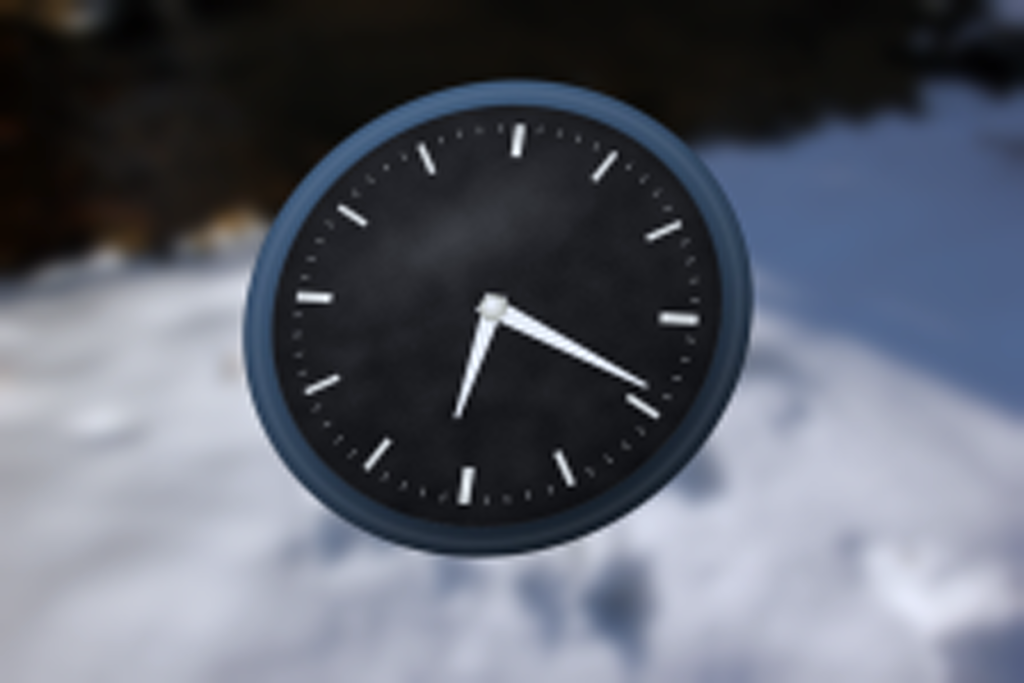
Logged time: h=6 m=19
